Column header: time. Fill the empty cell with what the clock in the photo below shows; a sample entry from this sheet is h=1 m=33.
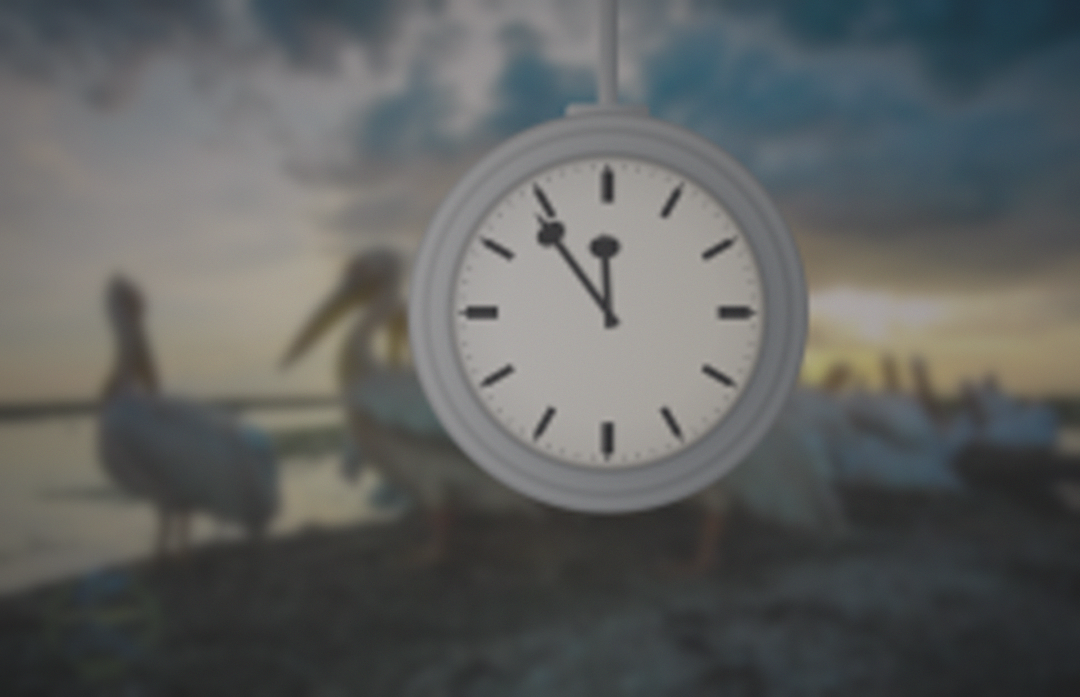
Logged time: h=11 m=54
